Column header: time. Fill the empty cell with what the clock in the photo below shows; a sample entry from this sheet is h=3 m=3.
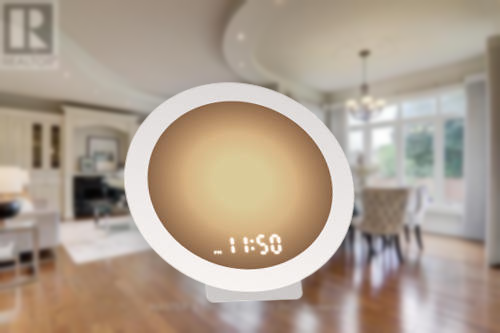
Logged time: h=11 m=50
